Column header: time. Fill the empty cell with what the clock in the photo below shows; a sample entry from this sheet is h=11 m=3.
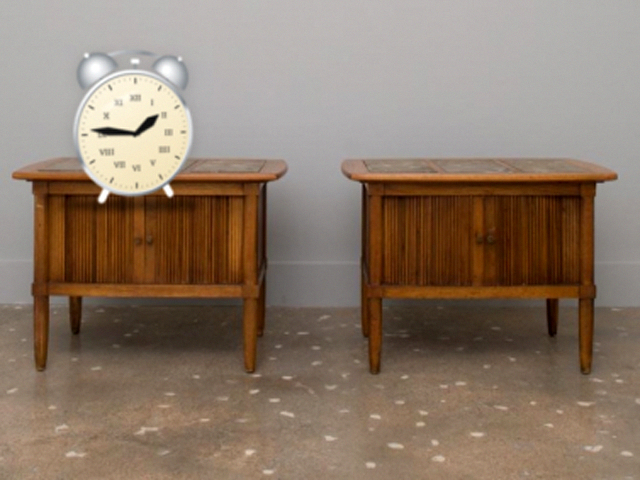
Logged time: h=1 m=46
